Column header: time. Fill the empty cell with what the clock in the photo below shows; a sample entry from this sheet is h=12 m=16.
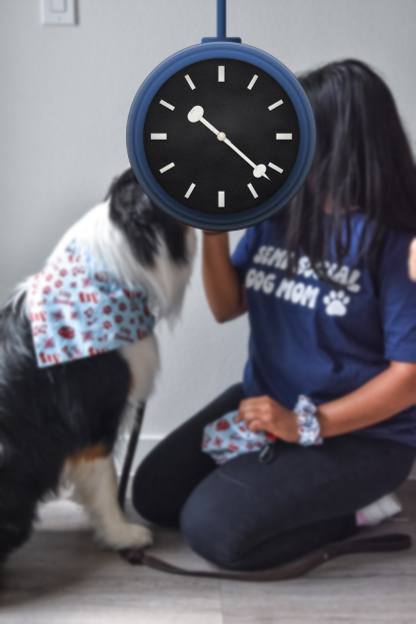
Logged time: h=10 m=22
